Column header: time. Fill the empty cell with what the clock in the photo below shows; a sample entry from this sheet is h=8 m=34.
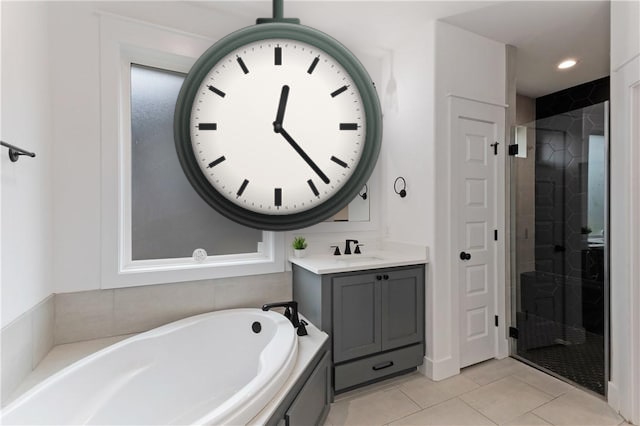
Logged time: h=12 m=23
